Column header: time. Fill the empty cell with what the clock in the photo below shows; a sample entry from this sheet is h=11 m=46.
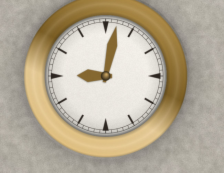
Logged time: h=9 m=2
